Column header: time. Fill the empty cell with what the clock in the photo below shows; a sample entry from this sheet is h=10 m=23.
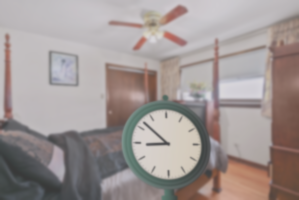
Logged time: h=8 m=52
